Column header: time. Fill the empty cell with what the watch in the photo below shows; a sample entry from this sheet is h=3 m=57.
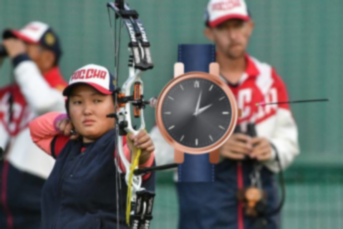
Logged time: h=2 m=2
